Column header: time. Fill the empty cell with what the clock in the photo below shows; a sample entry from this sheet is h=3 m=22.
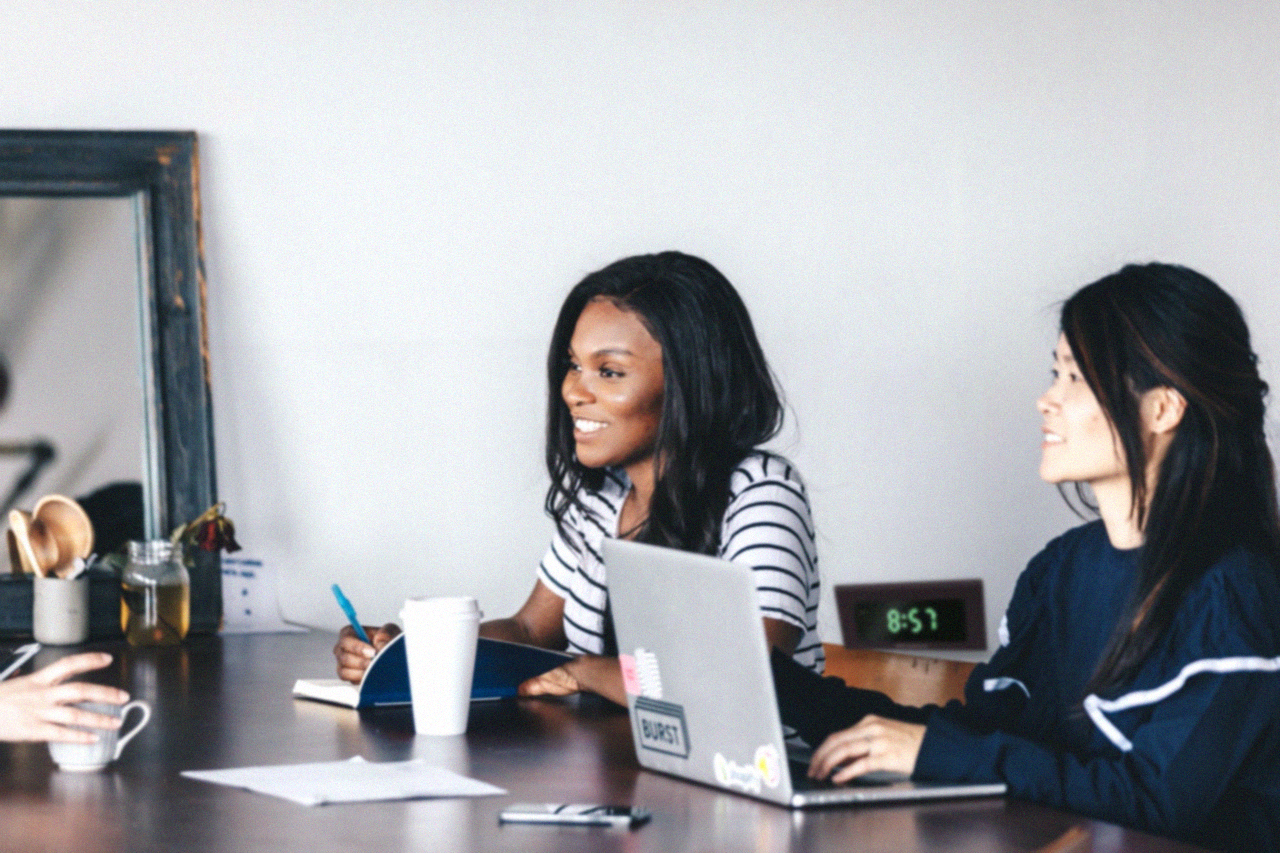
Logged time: h=8 m=57
